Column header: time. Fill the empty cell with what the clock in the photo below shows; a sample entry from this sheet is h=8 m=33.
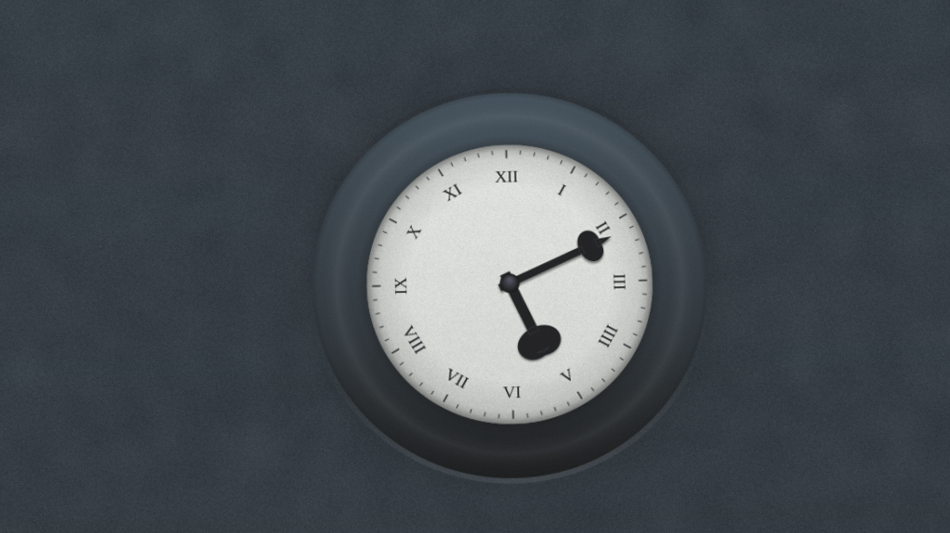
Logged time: h=5 m=11
